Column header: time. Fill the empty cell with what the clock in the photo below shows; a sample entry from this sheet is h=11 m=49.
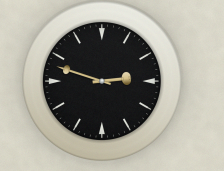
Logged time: h=2 m=48
